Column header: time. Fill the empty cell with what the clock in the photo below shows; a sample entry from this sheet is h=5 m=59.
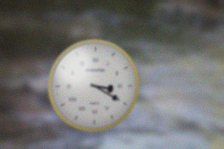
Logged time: h=3 m=20
